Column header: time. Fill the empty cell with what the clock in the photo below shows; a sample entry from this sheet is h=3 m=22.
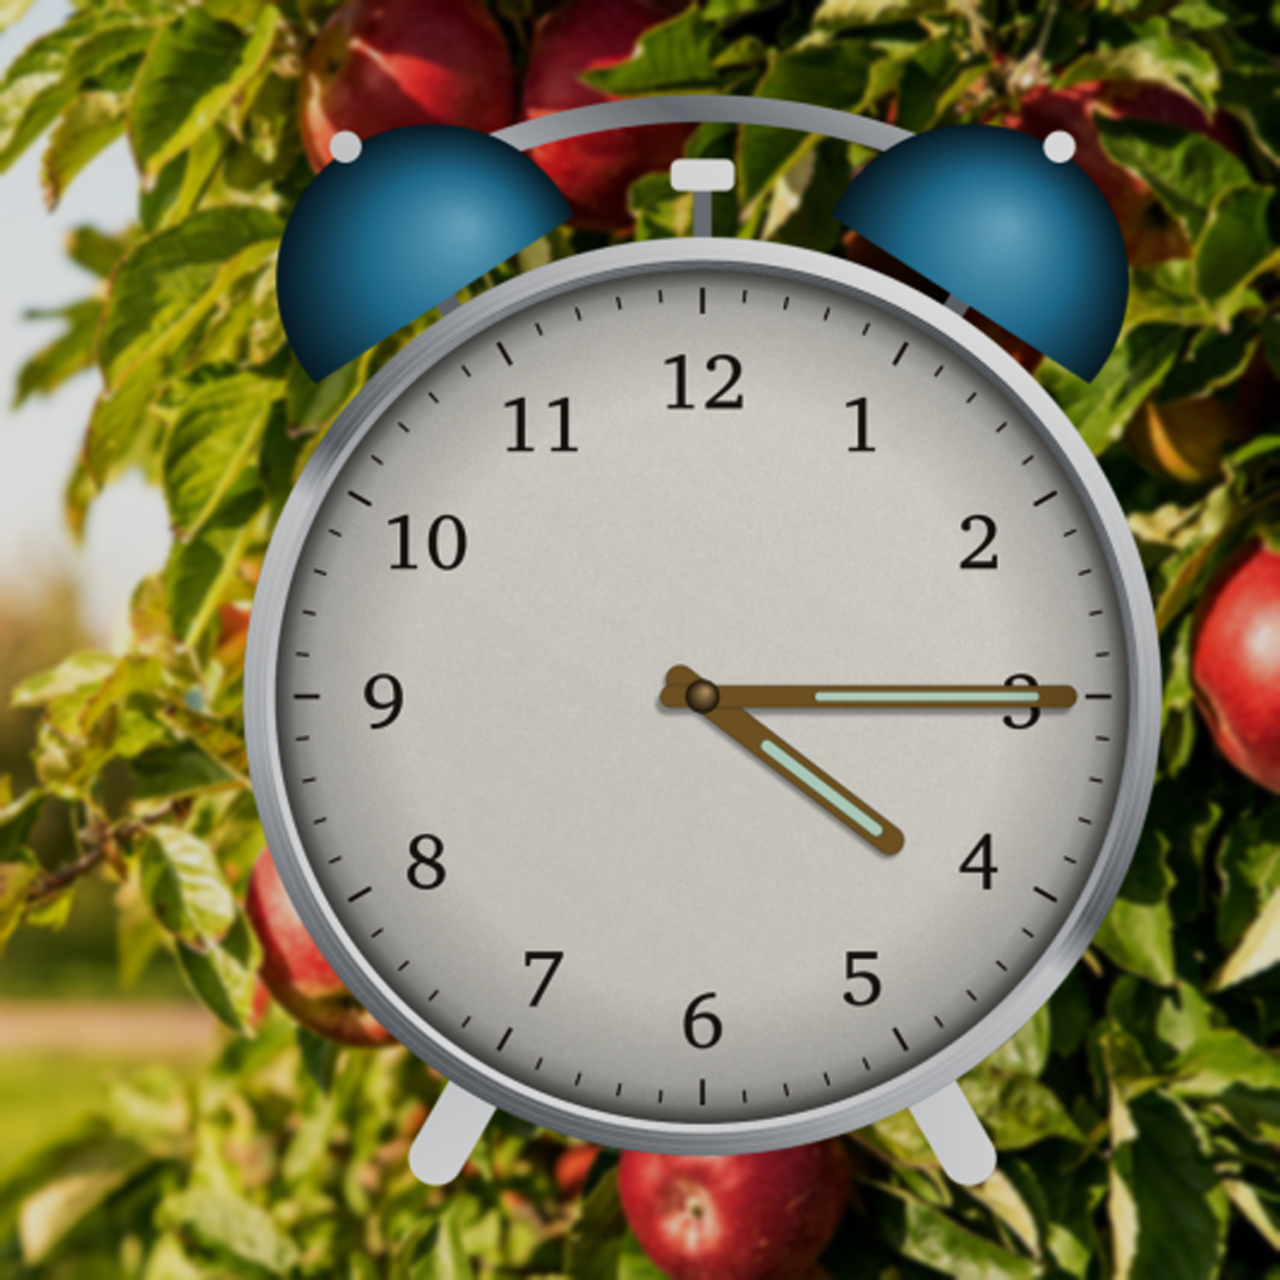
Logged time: h=4 m=15
